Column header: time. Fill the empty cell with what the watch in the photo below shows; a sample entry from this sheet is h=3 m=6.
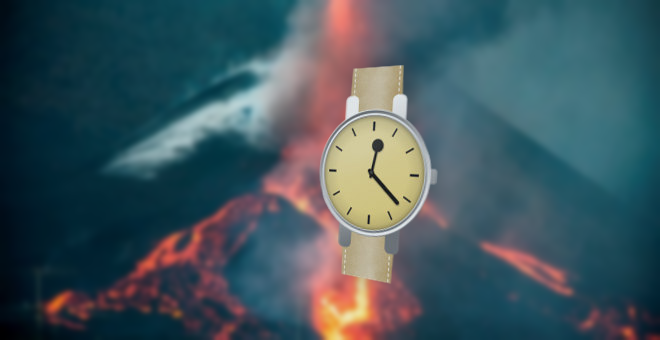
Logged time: h=12 m=22
